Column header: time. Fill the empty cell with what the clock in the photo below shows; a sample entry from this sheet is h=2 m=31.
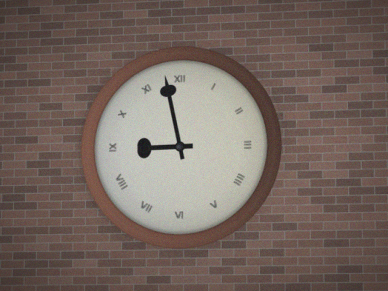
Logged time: h=8 m=58
